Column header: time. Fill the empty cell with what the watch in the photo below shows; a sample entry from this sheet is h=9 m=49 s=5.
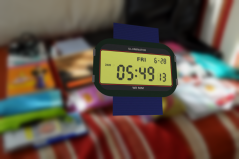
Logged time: h=5 m=49 s=13
